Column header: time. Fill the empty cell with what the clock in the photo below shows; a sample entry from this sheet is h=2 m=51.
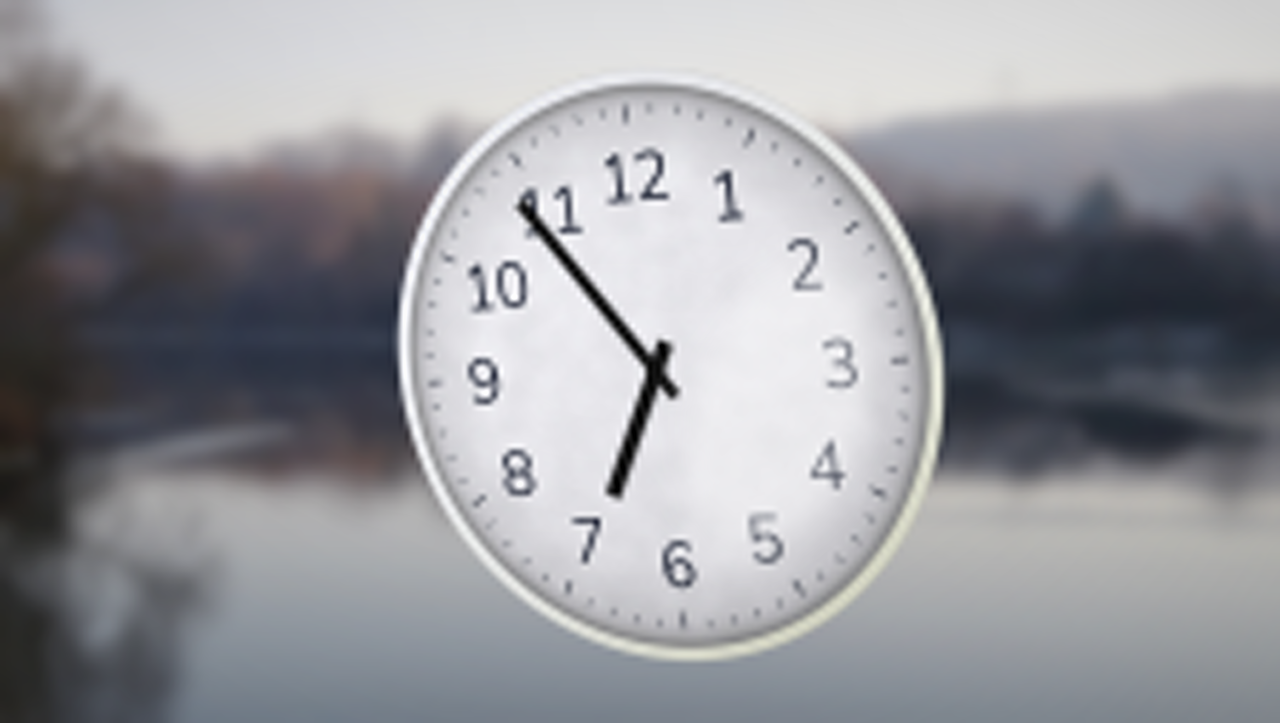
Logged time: h=6 m=54
